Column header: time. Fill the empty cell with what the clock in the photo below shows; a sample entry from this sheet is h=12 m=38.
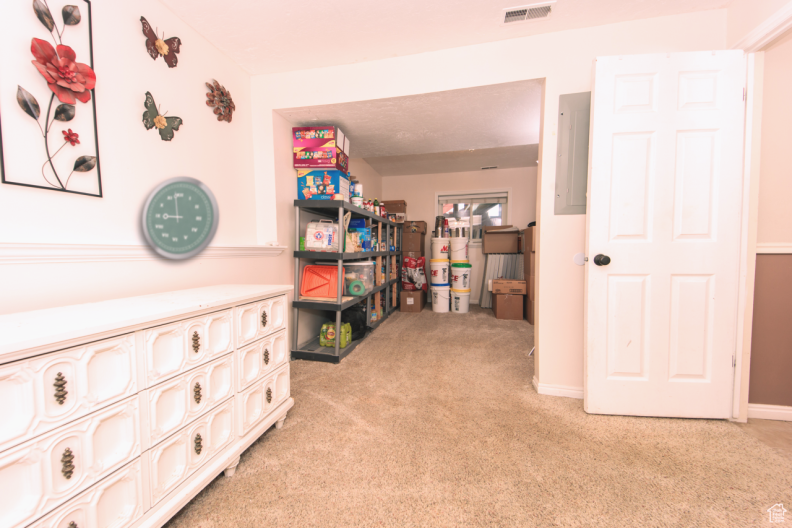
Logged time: h=8 m=58
